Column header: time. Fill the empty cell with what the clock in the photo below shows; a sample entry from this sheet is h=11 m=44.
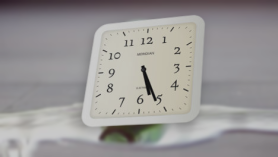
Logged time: h=5 m=26
